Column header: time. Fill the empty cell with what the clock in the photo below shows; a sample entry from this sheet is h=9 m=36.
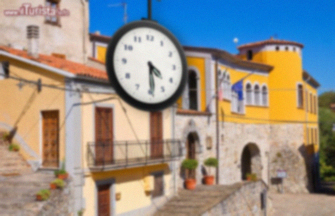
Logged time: h=4 m=29
